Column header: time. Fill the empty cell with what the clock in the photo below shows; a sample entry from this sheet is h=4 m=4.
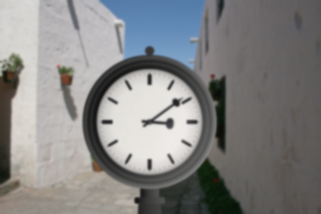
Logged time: h=3 m=9
